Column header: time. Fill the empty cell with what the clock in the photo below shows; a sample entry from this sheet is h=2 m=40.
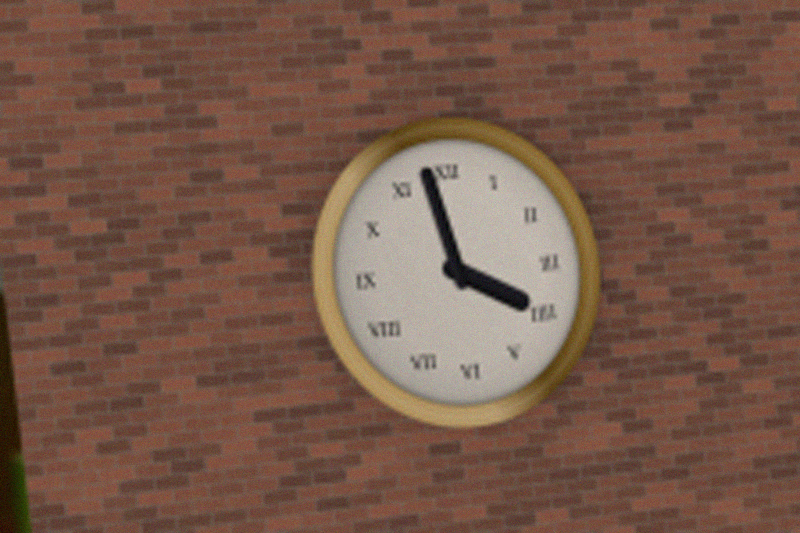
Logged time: h=3 m=58
